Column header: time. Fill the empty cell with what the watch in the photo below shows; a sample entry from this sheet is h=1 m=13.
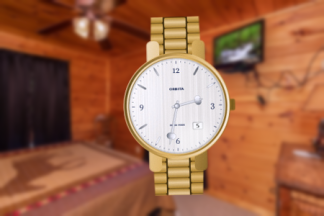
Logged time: h=2 m=32
